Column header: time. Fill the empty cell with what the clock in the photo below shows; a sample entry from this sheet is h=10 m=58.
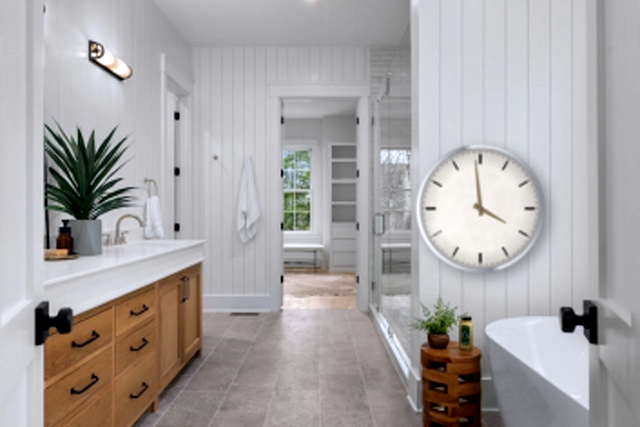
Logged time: h=3 m=59
